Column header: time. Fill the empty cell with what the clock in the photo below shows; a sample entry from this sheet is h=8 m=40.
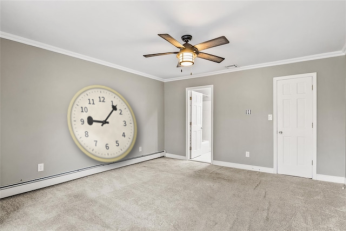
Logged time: h=9 m=7
